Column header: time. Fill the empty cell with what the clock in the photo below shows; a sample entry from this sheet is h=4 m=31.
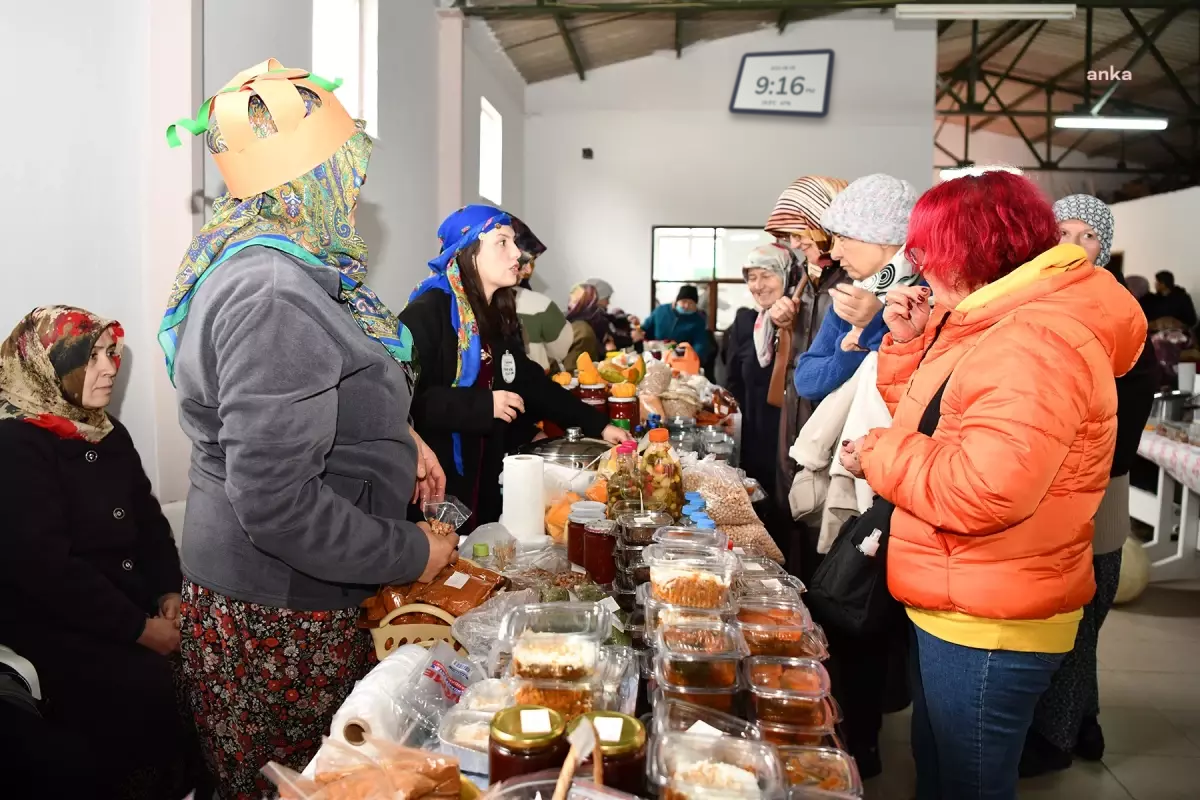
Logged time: h=9 m=16
